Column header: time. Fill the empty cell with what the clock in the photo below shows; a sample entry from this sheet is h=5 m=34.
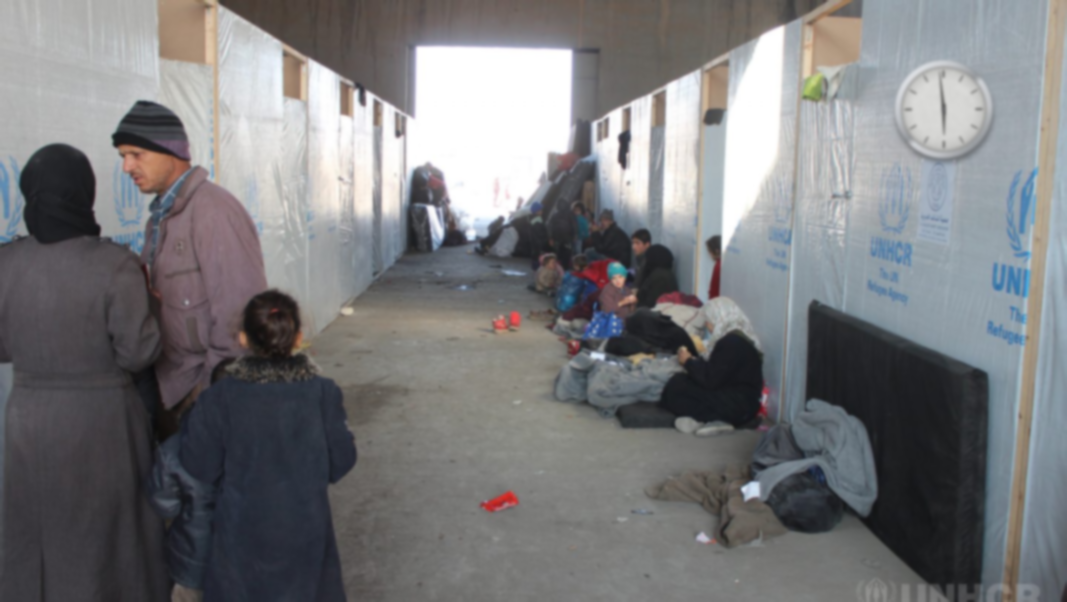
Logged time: h=5 m=59
